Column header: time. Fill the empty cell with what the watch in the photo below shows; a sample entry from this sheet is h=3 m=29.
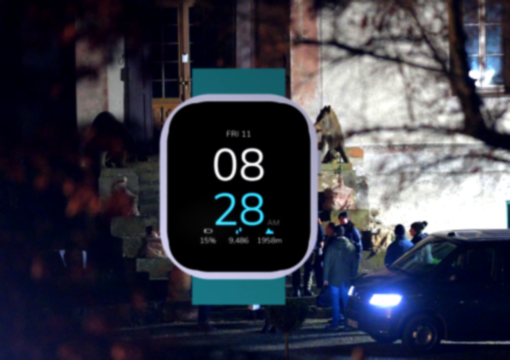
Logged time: h=8 m=28
